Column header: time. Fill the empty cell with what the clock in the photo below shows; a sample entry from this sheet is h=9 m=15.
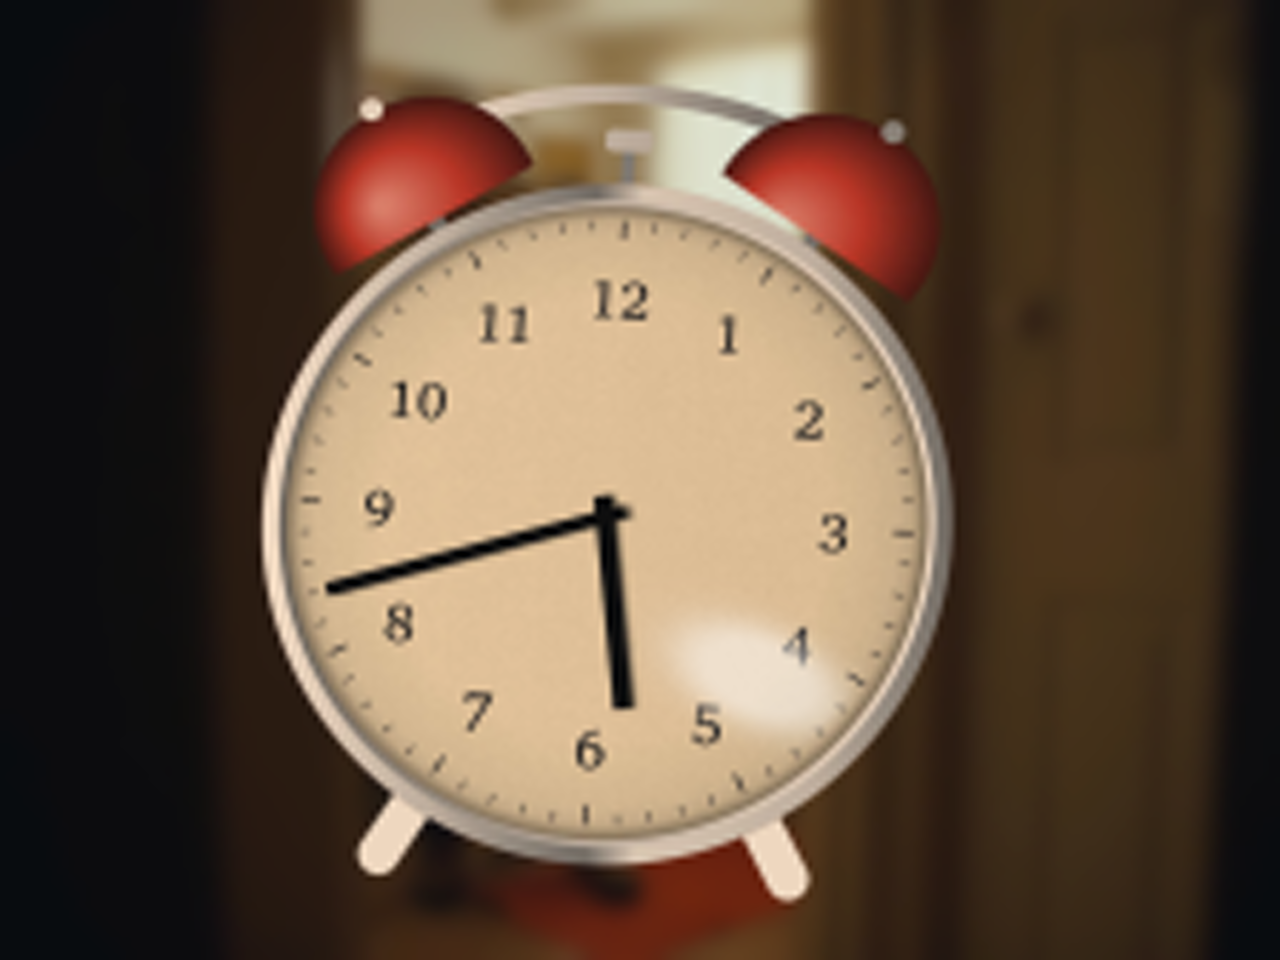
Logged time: h=5 m=42
